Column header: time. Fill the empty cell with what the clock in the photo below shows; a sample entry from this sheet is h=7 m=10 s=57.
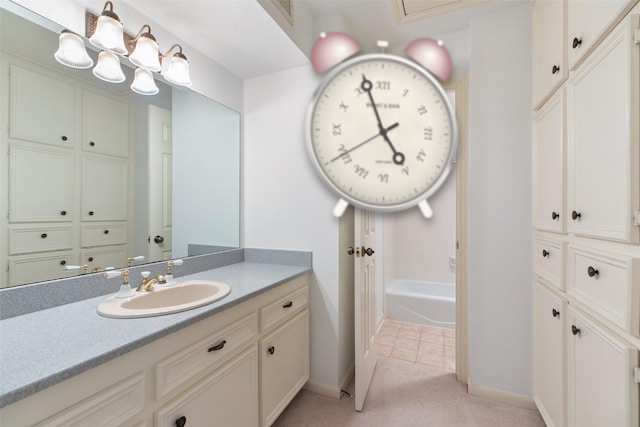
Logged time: h=4 m=56 s=40
